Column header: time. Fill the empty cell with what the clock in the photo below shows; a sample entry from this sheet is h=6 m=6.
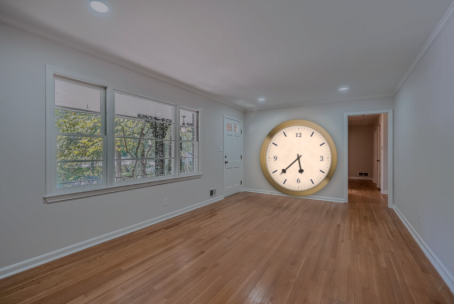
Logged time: h=5 m=38
